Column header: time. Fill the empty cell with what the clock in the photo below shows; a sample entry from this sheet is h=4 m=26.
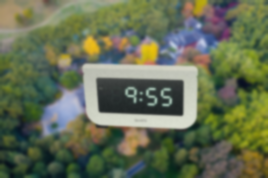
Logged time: h=9 m=55
